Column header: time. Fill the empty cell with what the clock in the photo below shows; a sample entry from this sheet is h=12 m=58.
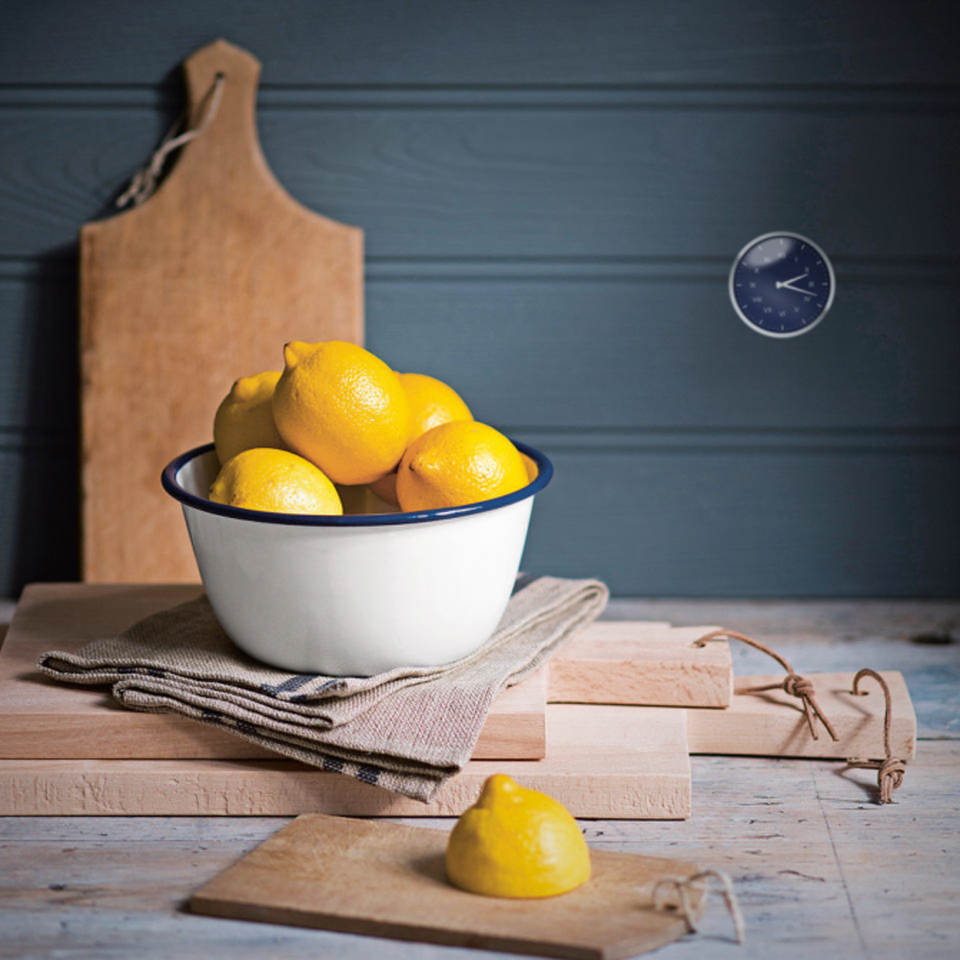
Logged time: h=2 m=18
